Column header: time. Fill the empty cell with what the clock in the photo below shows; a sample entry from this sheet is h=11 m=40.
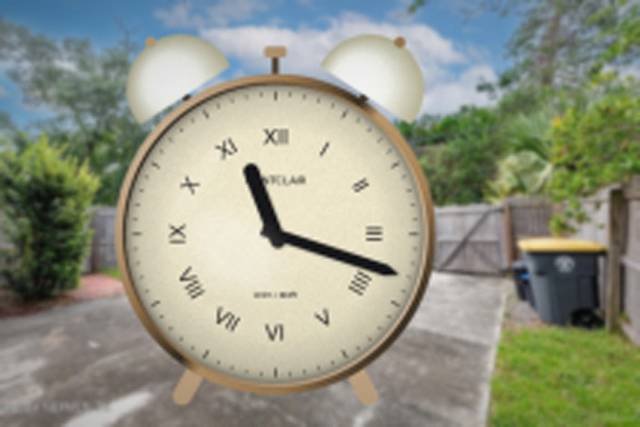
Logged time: h=11 m=18
